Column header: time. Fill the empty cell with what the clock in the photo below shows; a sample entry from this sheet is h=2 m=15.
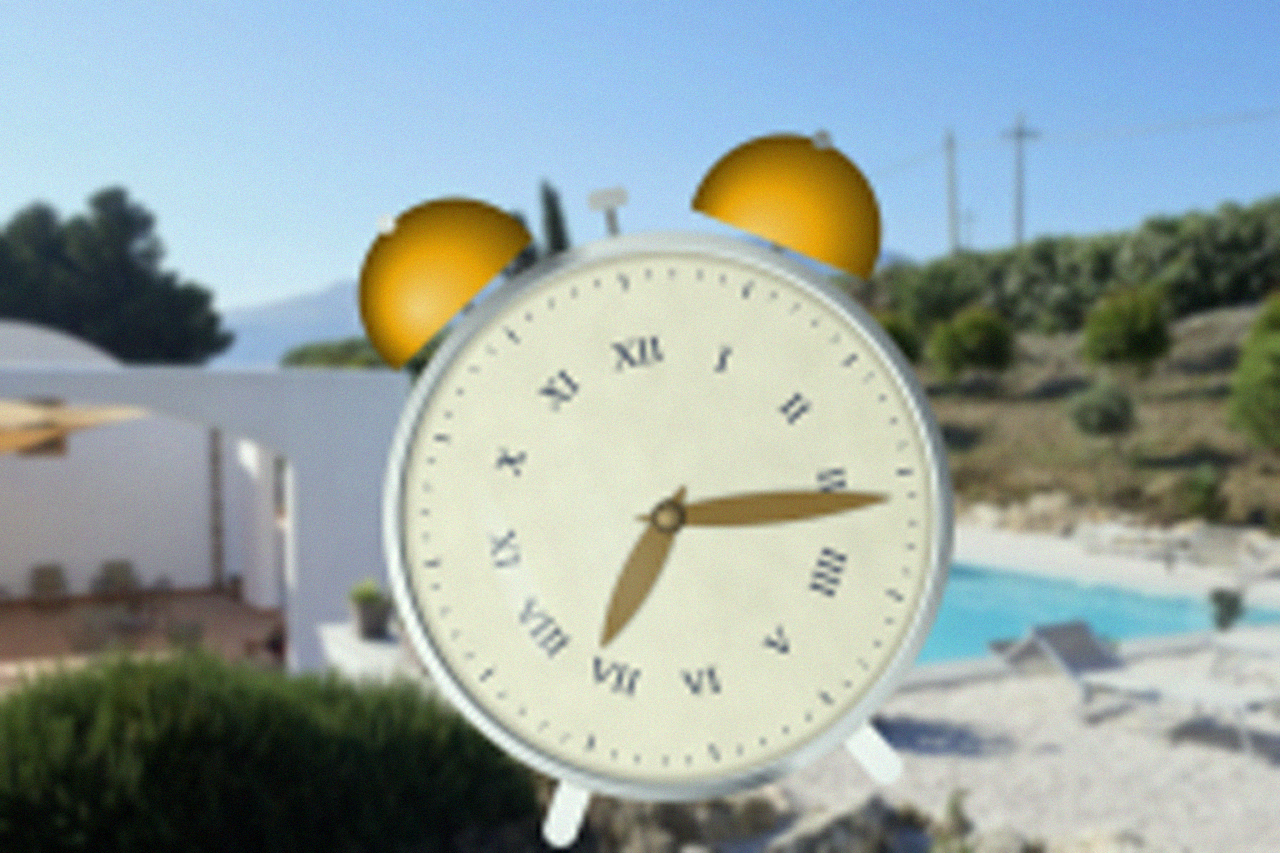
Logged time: h=7 m=16
